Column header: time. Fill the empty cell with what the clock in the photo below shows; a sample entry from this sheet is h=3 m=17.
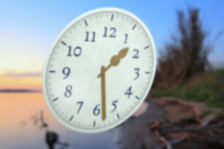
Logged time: h=1 m=28
